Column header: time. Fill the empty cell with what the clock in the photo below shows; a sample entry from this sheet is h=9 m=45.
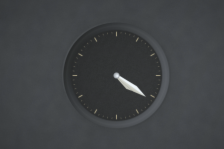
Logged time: h=4 m=21
